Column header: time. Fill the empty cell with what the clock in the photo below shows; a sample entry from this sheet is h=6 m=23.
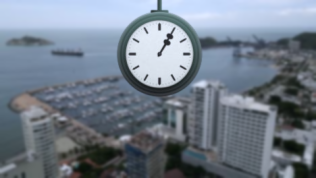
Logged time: h=1 m=5
